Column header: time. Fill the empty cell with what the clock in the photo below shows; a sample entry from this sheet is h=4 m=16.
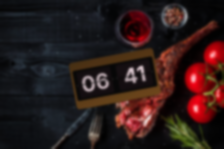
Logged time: h=6 m=41
